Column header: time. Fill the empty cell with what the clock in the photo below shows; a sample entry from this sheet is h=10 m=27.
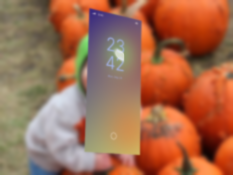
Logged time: h=23 m=42
